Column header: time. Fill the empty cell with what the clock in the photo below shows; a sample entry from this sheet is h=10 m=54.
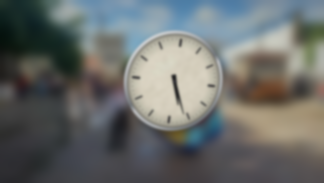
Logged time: h=5 m=26
